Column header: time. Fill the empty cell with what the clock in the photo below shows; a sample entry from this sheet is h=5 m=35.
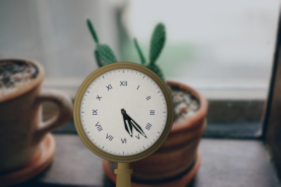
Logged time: h=5 m=23
